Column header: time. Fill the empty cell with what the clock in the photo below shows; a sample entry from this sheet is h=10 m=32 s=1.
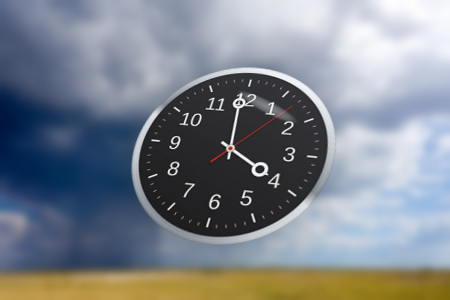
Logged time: h=3 m=59 s=7
